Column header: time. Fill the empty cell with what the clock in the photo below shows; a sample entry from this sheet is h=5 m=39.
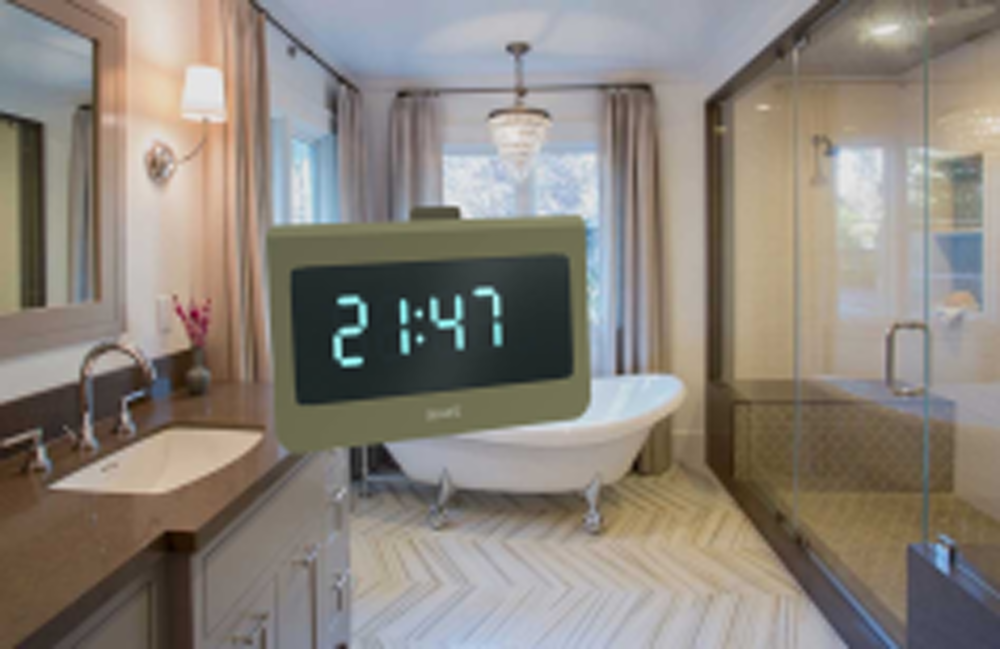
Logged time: h=21 m=47
